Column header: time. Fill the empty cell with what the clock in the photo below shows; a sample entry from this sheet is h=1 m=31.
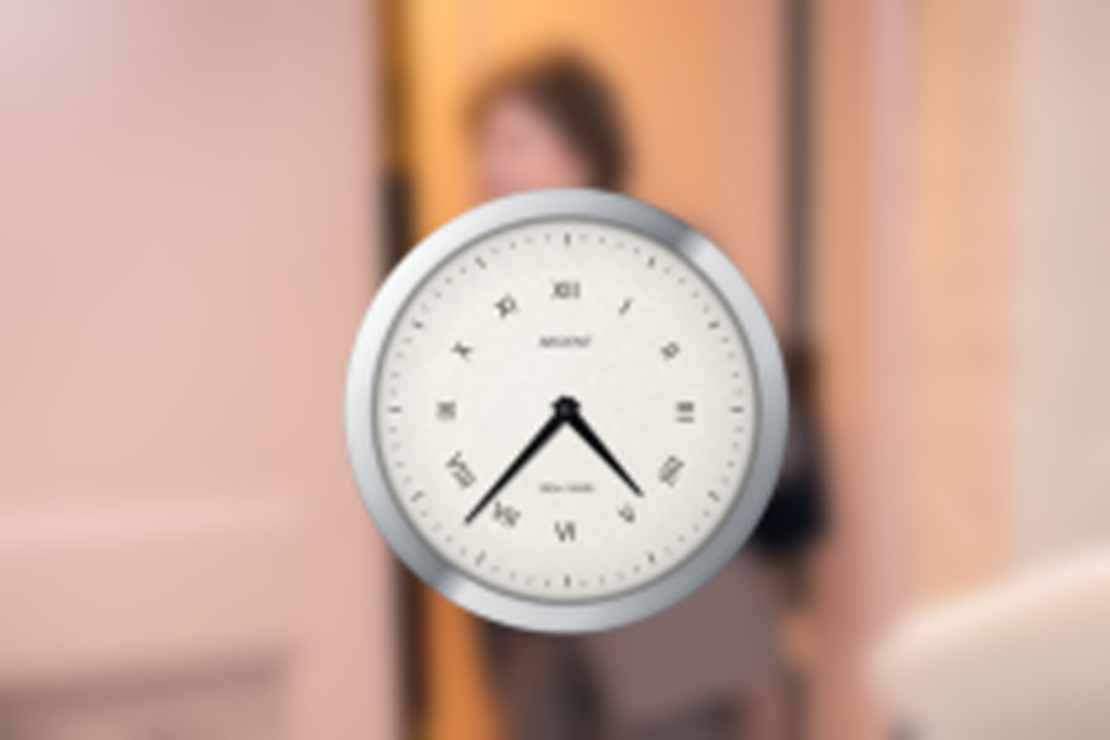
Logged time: h=4 m=37
